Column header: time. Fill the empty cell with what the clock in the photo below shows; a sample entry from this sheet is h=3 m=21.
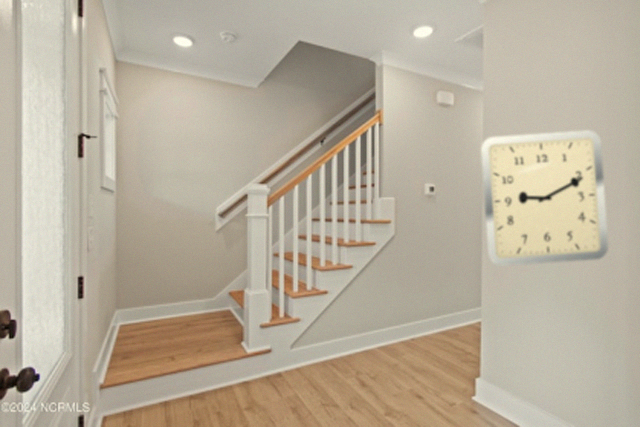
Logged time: h=9 m=11
